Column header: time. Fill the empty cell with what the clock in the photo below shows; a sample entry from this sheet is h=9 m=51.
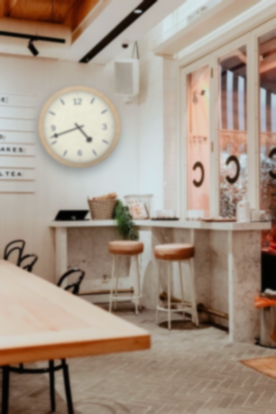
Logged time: h=4 m=42
